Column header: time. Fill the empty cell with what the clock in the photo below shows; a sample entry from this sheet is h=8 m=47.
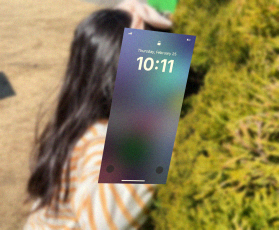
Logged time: h=10 m=11
